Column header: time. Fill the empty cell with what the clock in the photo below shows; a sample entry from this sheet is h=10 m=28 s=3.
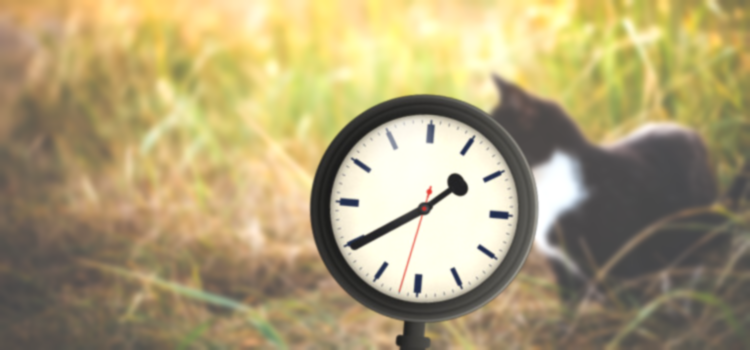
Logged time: h=1 m=39 s=32
